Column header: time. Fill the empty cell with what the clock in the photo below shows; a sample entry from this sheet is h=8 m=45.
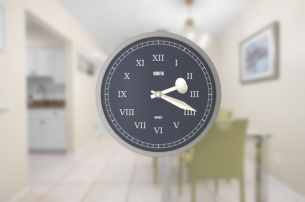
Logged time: h=2 m=19
